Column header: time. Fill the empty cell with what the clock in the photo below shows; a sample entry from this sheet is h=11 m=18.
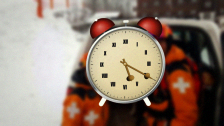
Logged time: h=5 m=20
